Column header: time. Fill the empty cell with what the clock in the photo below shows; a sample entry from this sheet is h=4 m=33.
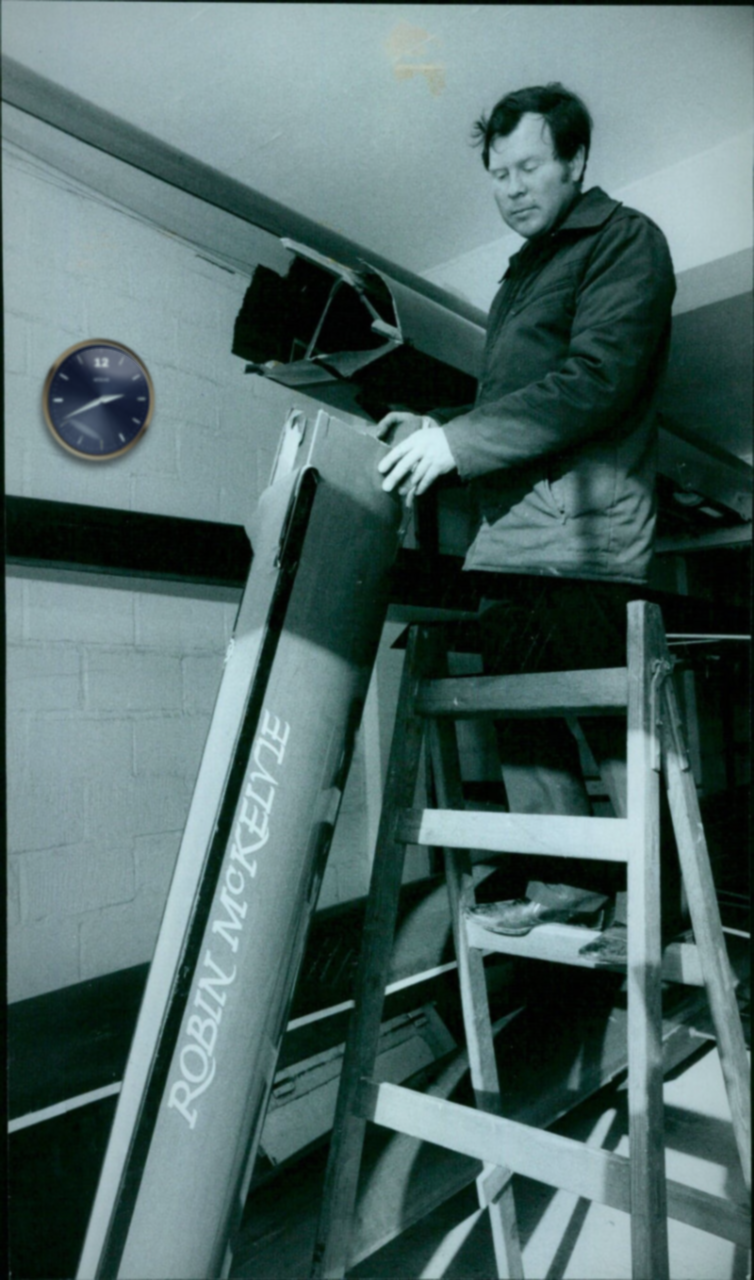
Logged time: h=2 m=41
